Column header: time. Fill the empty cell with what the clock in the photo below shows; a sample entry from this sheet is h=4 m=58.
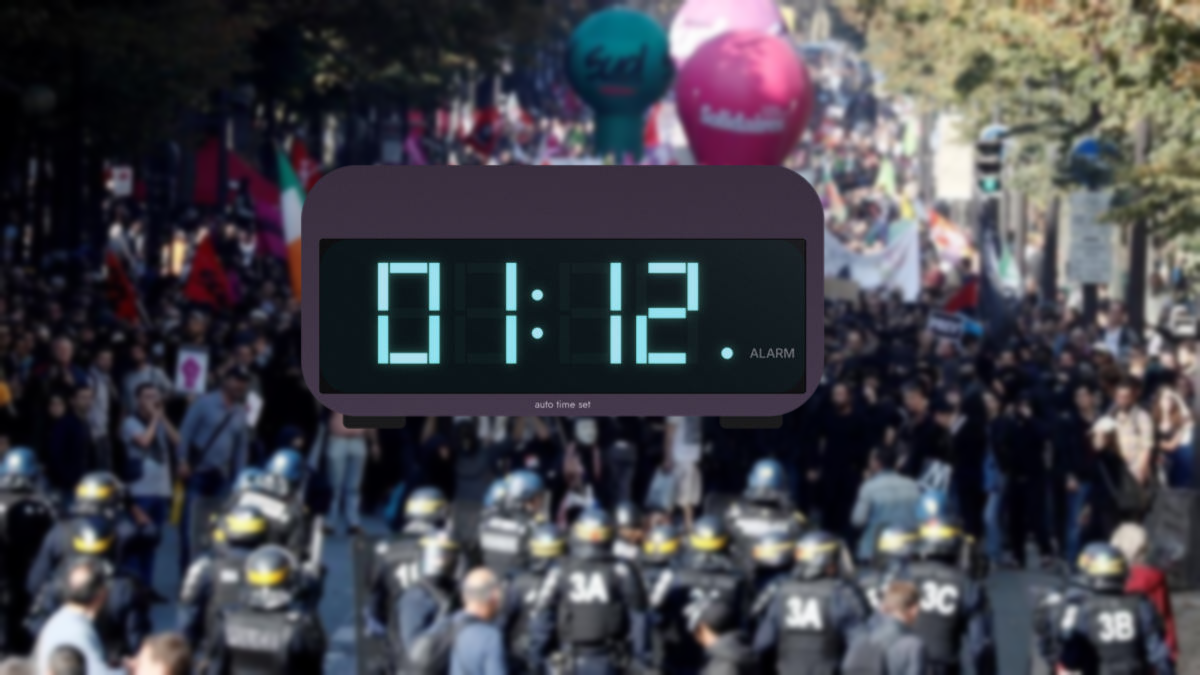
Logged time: h=1 m=12
